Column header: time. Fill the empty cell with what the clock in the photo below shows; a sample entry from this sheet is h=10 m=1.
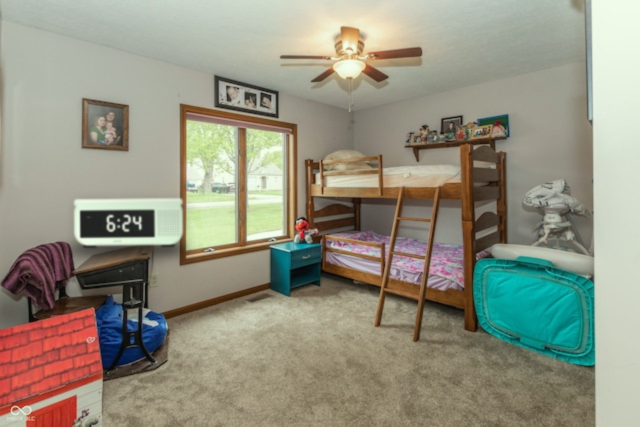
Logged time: h=6 m=24
